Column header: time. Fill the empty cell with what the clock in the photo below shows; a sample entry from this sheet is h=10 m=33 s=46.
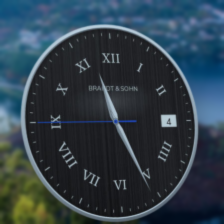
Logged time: h=11 m=25 s=45
